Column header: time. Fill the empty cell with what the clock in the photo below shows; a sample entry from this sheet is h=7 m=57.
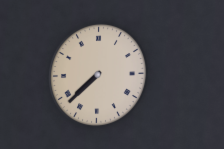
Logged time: h=7 m=38
